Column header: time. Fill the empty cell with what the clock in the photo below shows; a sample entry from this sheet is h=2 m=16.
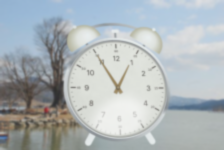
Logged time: h=12 m=55
